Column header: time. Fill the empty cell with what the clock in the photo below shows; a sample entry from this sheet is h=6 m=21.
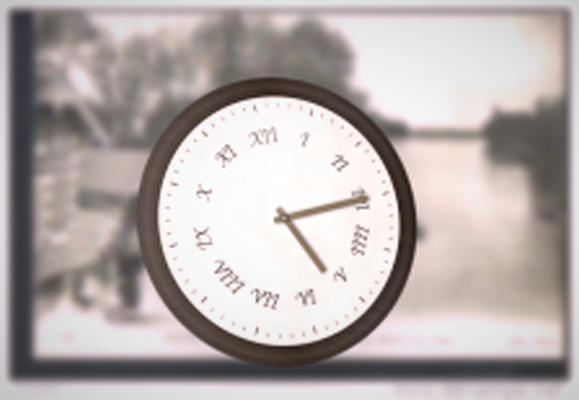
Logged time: h=5 m=15
